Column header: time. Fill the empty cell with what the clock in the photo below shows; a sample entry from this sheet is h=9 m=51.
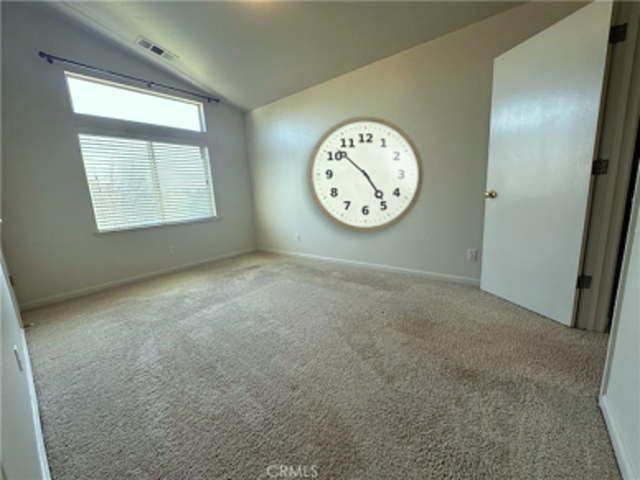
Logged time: h=4 m=52
